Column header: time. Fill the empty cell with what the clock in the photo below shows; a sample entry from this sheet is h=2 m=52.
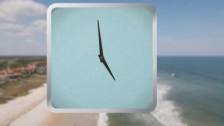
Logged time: h=4 m=59
